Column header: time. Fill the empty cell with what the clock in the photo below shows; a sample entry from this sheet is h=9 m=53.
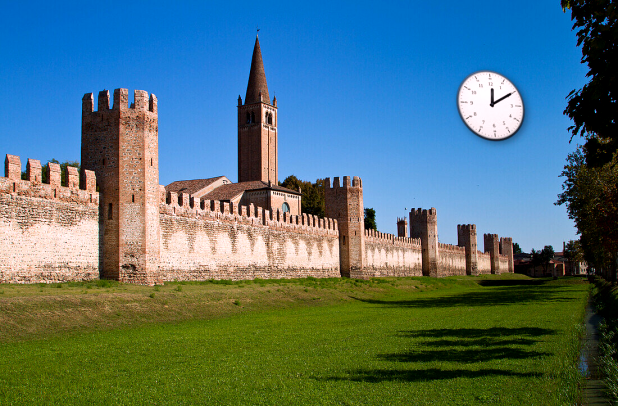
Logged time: h=12 m=10
